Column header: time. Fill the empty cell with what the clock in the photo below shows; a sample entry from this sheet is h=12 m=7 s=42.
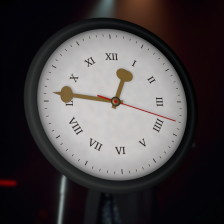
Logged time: h=12 m=46 s=18
